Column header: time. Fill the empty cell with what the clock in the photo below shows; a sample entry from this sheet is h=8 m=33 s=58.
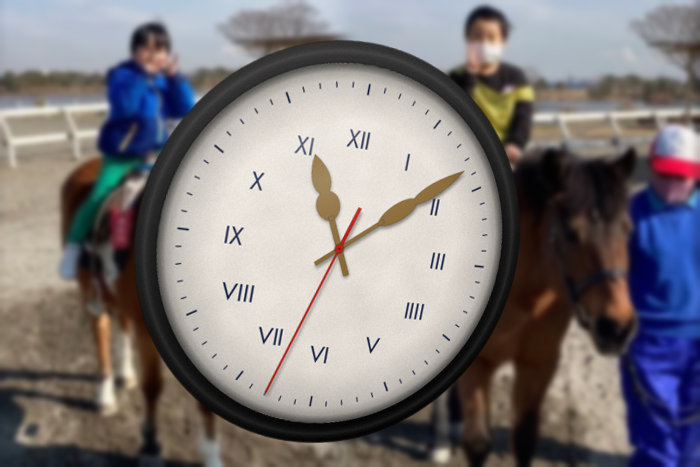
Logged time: h=11 m=8 s=33
